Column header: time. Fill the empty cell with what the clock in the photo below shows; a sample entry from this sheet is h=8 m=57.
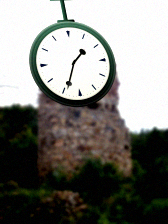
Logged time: h=1 m=34
